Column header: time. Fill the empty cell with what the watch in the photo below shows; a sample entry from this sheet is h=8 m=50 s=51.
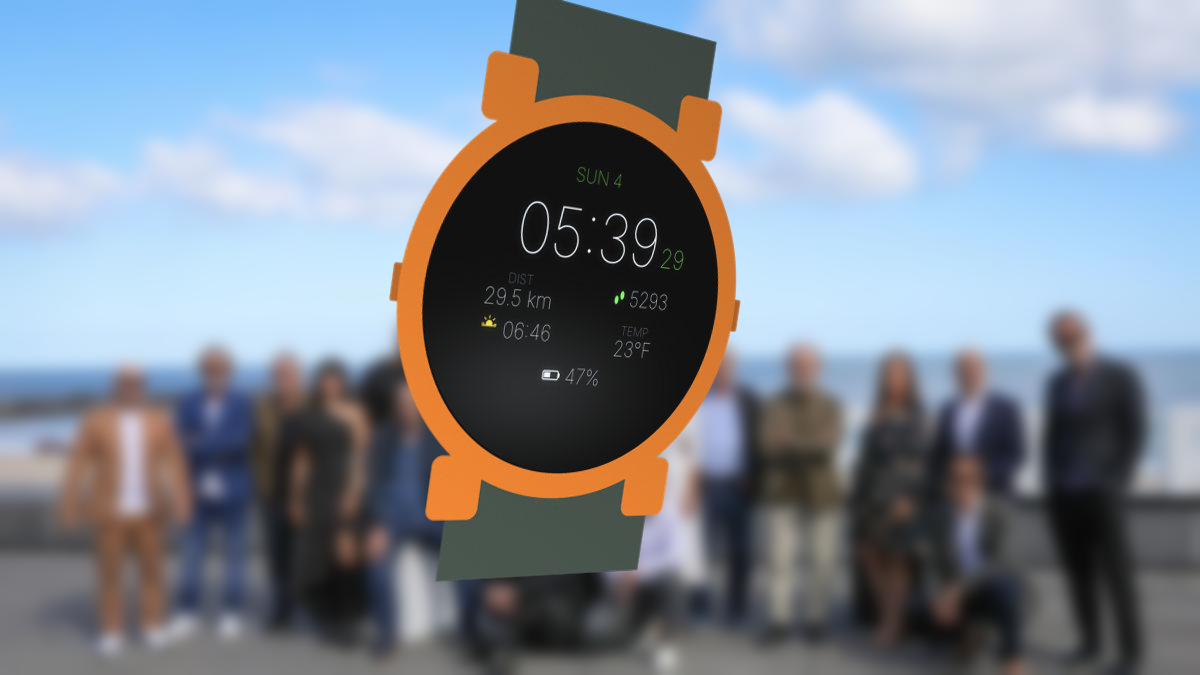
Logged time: h=5 m=39 s=29
